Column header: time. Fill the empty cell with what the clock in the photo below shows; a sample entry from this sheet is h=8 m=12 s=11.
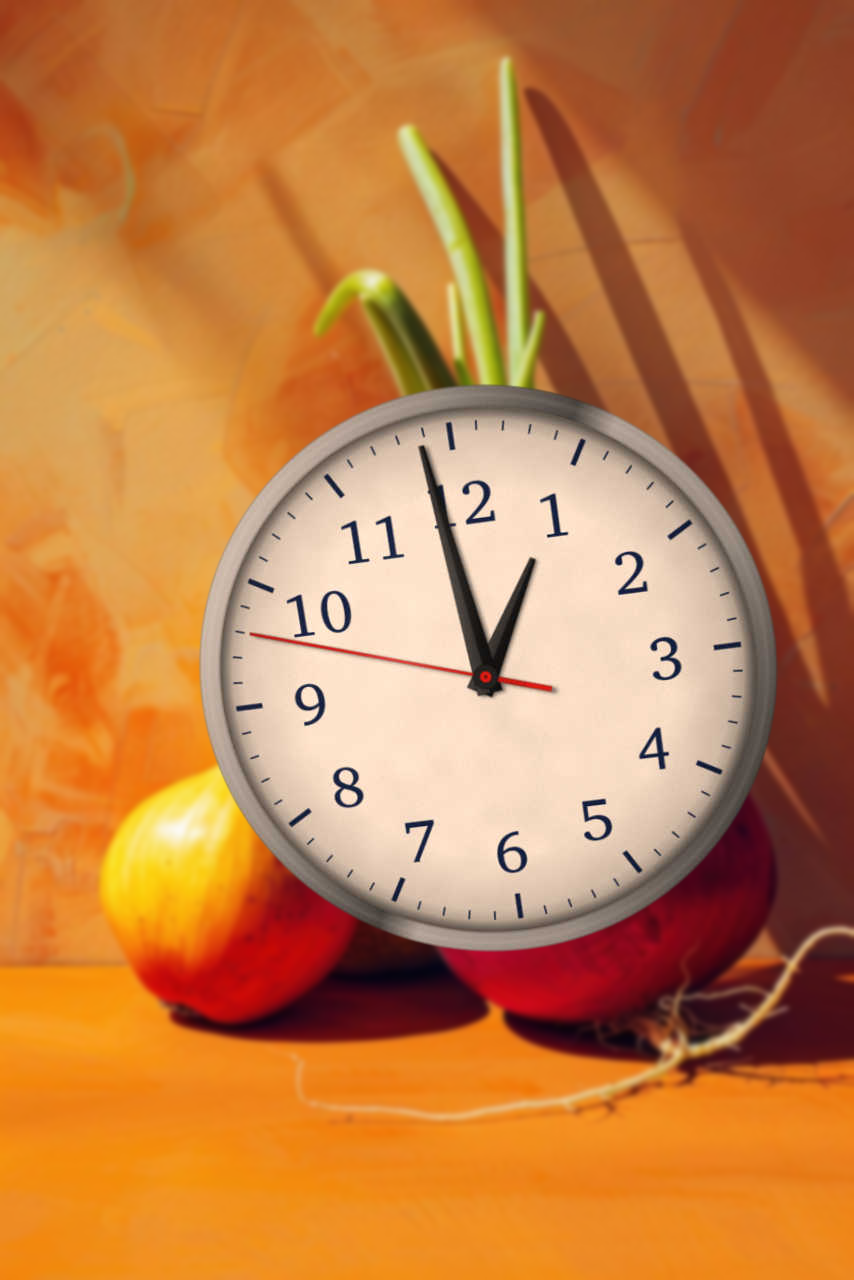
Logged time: h=12 m=58 s=48
